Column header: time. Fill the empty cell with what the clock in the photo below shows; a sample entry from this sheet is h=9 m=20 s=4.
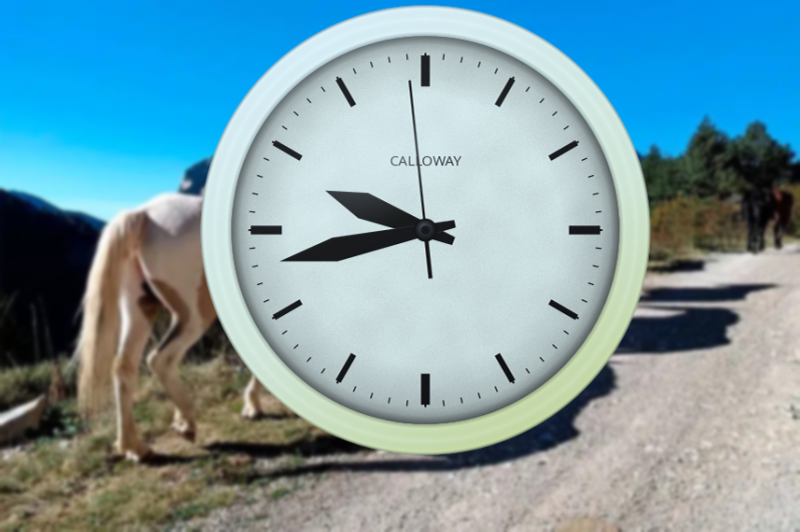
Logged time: h=9 m=42 s=59
